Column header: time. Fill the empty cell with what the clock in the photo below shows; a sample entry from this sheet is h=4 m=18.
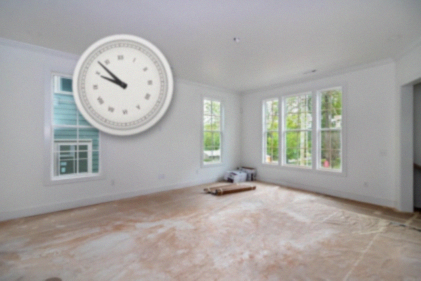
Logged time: h=9 m=53
